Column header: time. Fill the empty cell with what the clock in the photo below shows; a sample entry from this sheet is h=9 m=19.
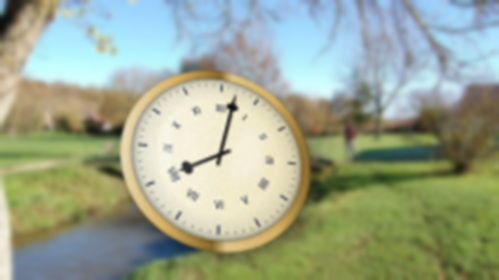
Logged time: h=8 m=2
